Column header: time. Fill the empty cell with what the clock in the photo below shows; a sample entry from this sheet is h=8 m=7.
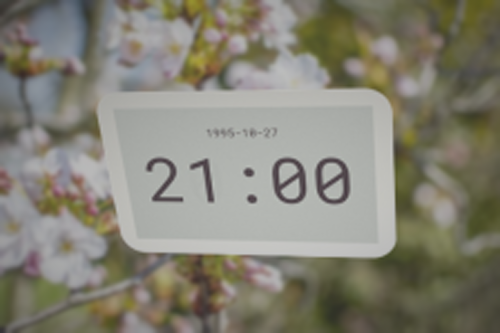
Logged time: h=21 m=0
